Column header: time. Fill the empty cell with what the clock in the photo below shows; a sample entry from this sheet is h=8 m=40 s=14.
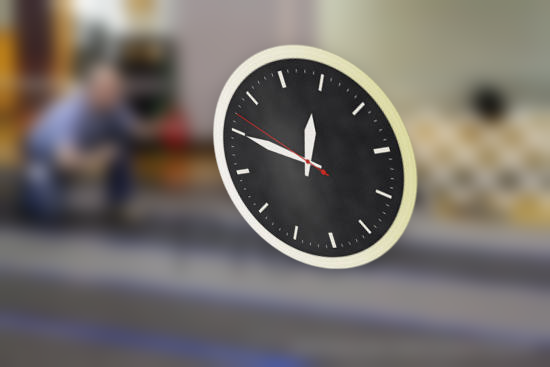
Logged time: h=12 m=49 s=52
